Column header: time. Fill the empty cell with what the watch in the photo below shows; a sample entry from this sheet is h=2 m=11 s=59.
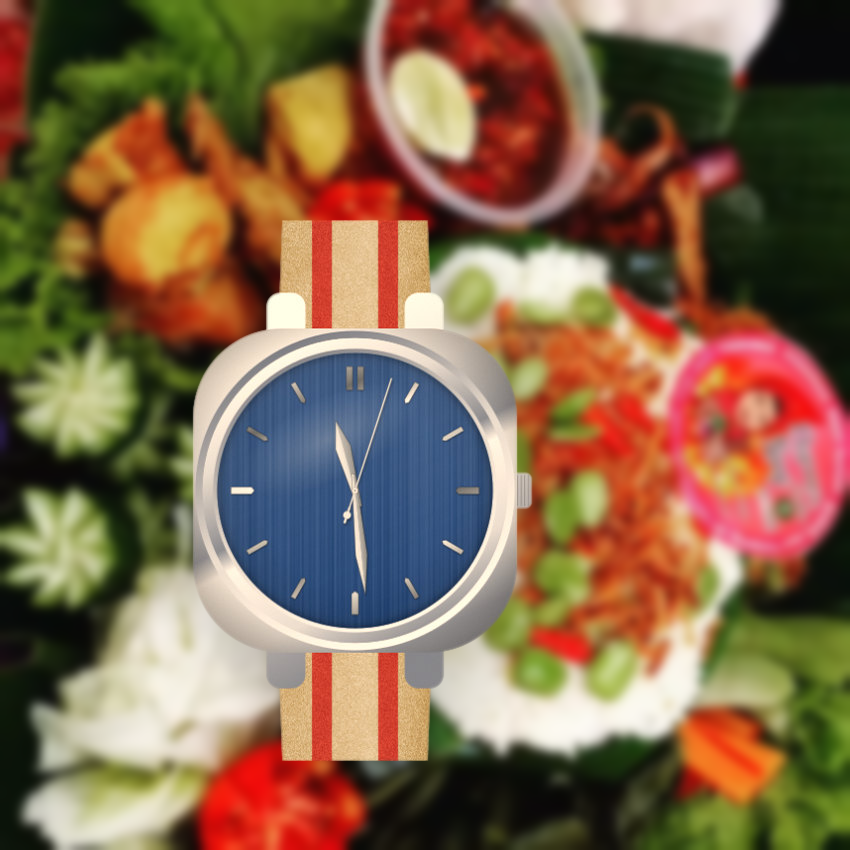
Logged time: h=11 m=29 s=3
